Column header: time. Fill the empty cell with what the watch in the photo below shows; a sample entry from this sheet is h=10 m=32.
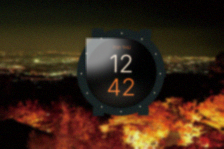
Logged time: h=12 m=42
